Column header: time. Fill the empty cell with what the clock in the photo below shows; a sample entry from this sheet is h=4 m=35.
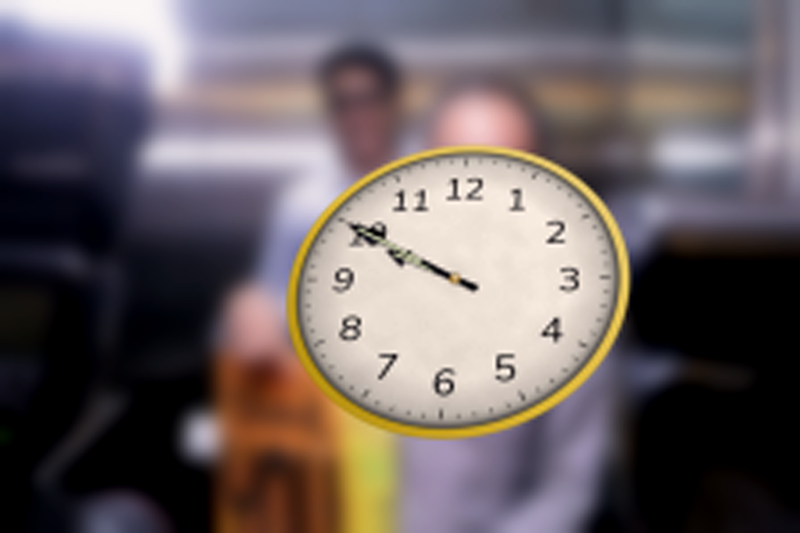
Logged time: h=9 m=50
